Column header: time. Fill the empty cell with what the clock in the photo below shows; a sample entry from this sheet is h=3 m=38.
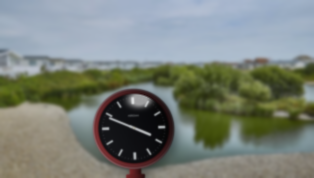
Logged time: h=3 m=49
